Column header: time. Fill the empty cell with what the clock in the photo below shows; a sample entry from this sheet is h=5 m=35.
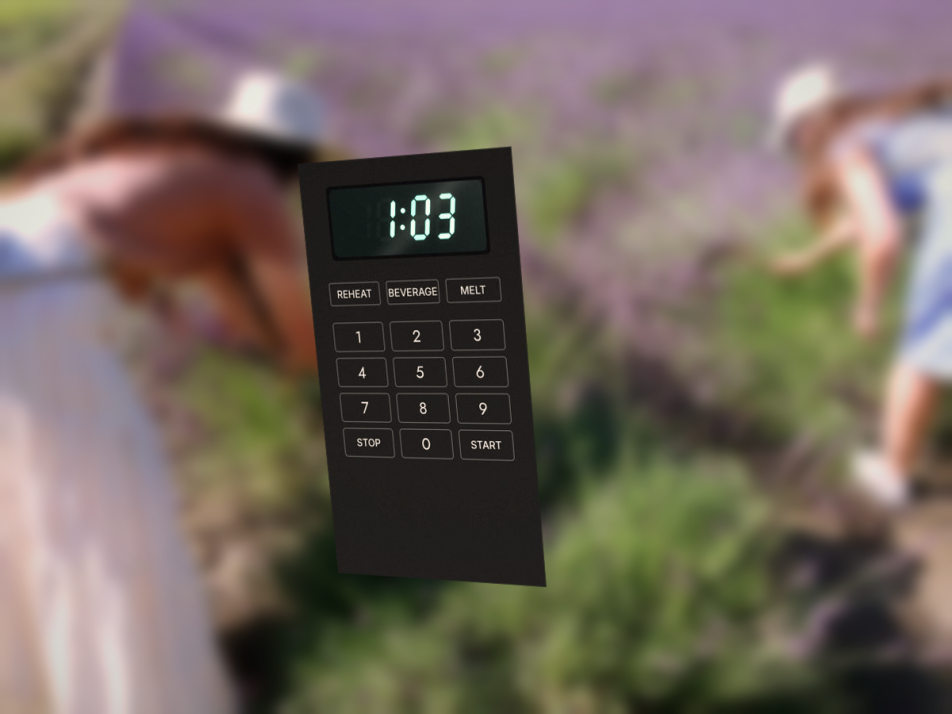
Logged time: h=1 m=3
